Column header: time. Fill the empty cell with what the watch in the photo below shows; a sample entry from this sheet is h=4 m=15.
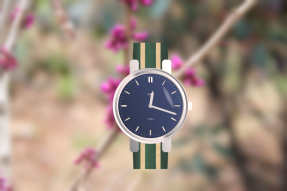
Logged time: h=12 m=18
